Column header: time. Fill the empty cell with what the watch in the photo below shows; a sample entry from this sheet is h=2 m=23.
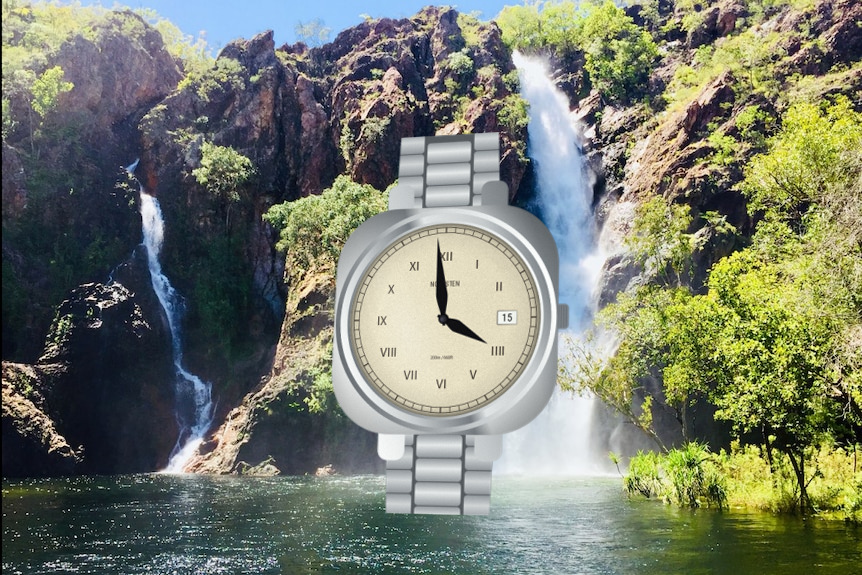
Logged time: h=3 m=59
